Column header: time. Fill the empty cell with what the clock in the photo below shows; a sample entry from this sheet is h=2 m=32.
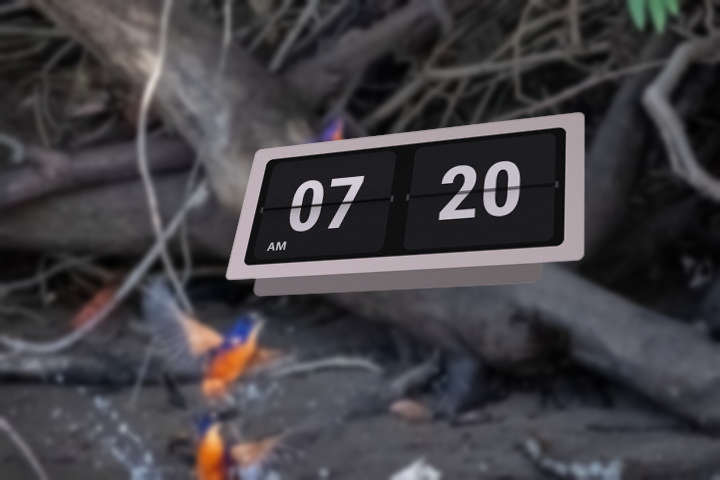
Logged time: h=7 m=20
